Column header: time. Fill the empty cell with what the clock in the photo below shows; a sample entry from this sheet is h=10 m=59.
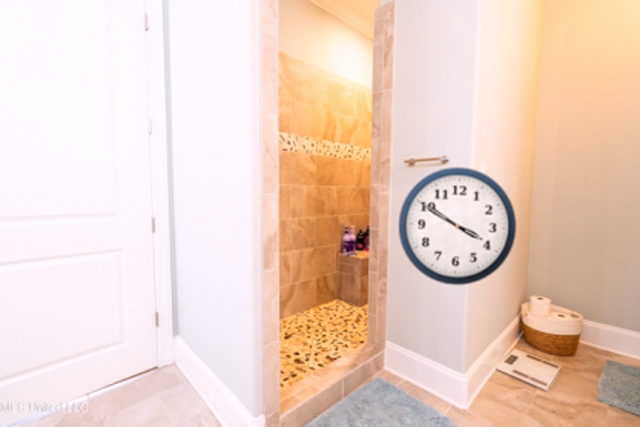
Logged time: h=3 m=50
